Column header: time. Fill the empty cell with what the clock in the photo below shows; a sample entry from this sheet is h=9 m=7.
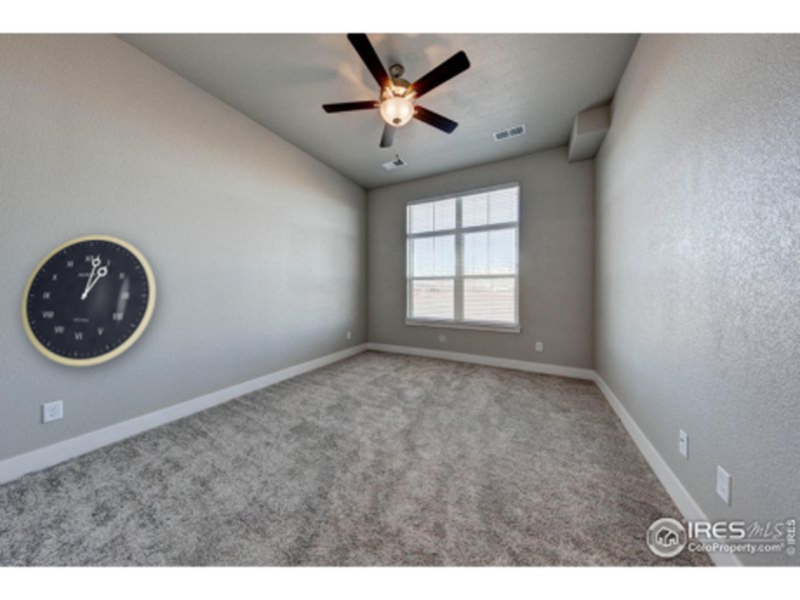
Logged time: h=1 m=2
